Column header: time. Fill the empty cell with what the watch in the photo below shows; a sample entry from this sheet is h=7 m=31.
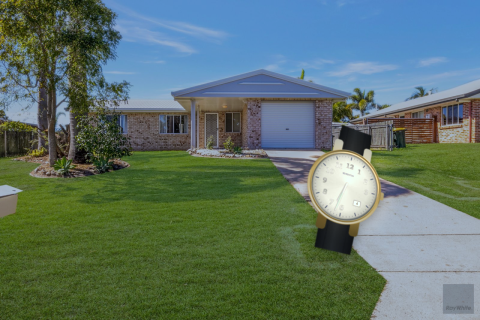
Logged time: h=6 m=32
